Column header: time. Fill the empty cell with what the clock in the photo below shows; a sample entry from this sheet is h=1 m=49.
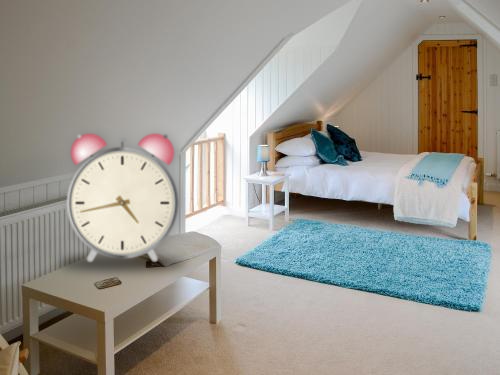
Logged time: h=4 m=43
